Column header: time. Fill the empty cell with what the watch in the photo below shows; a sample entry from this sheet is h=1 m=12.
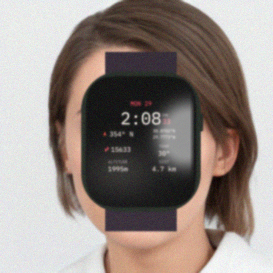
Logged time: h=2 m=8
